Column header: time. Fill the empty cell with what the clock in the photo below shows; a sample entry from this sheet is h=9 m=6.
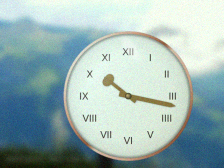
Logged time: h=10 m=17
